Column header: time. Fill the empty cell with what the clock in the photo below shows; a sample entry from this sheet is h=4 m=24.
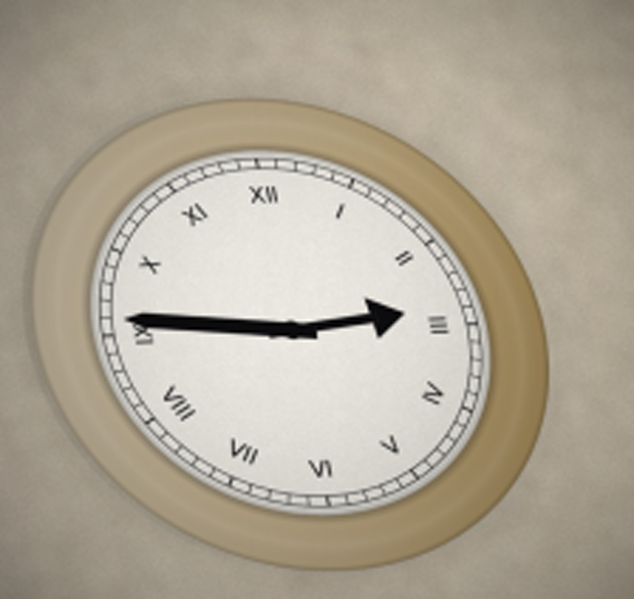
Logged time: h=2 m=46
